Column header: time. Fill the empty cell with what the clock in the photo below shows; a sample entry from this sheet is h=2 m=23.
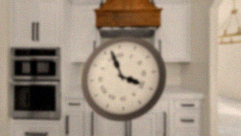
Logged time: h=3 m=57
